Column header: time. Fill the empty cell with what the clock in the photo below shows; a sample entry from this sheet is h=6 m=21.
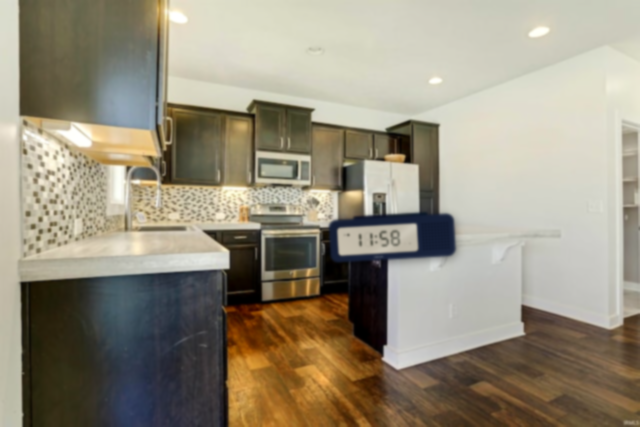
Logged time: h=11 m=58
